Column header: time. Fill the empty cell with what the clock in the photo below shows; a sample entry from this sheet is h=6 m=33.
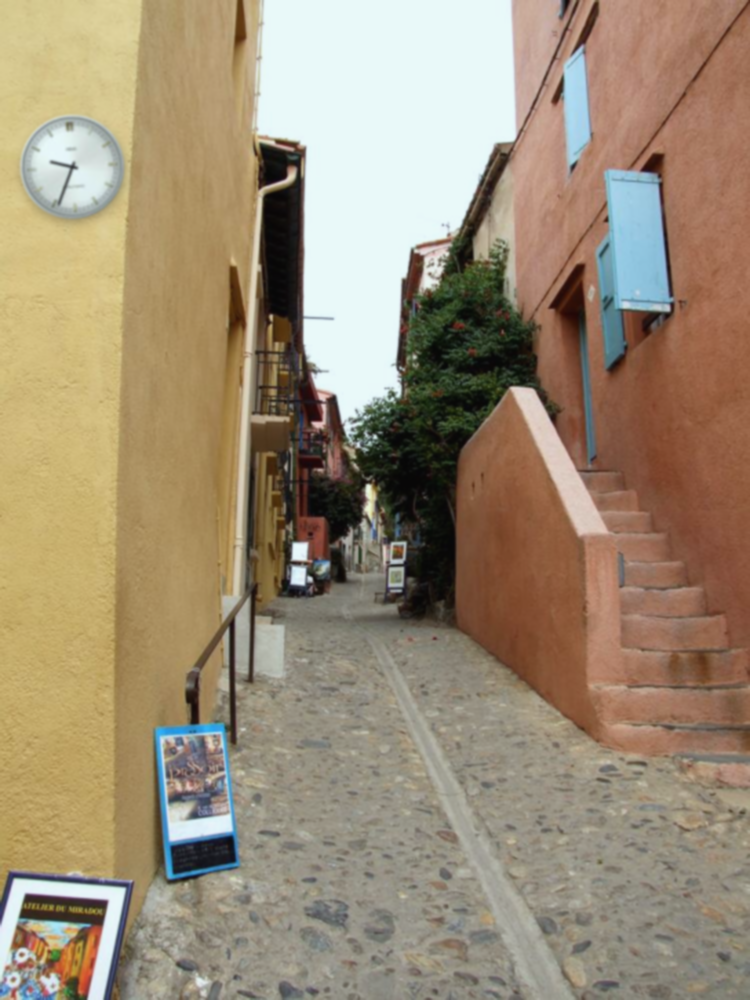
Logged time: h=9 m=34
